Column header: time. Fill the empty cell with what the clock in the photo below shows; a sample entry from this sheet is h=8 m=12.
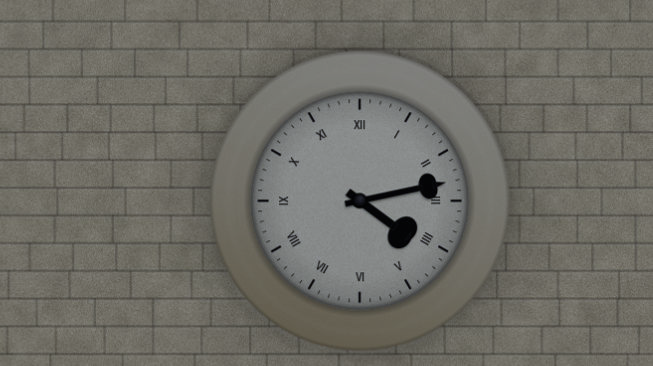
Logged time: h=4 m=13
